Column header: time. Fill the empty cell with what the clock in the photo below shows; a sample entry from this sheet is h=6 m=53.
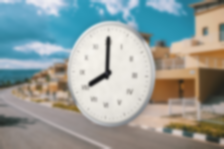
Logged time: h=8 m=0
